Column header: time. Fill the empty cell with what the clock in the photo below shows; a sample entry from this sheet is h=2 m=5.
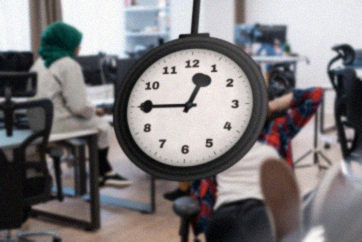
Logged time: h=12 m=45
